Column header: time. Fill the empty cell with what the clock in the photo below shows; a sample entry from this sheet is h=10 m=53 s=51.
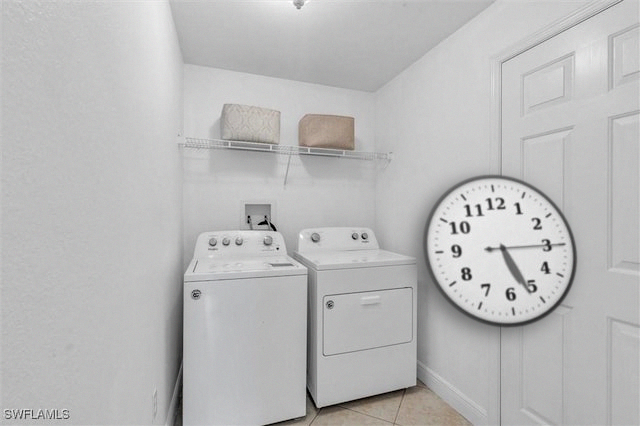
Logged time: h=5 m=26 s=15
